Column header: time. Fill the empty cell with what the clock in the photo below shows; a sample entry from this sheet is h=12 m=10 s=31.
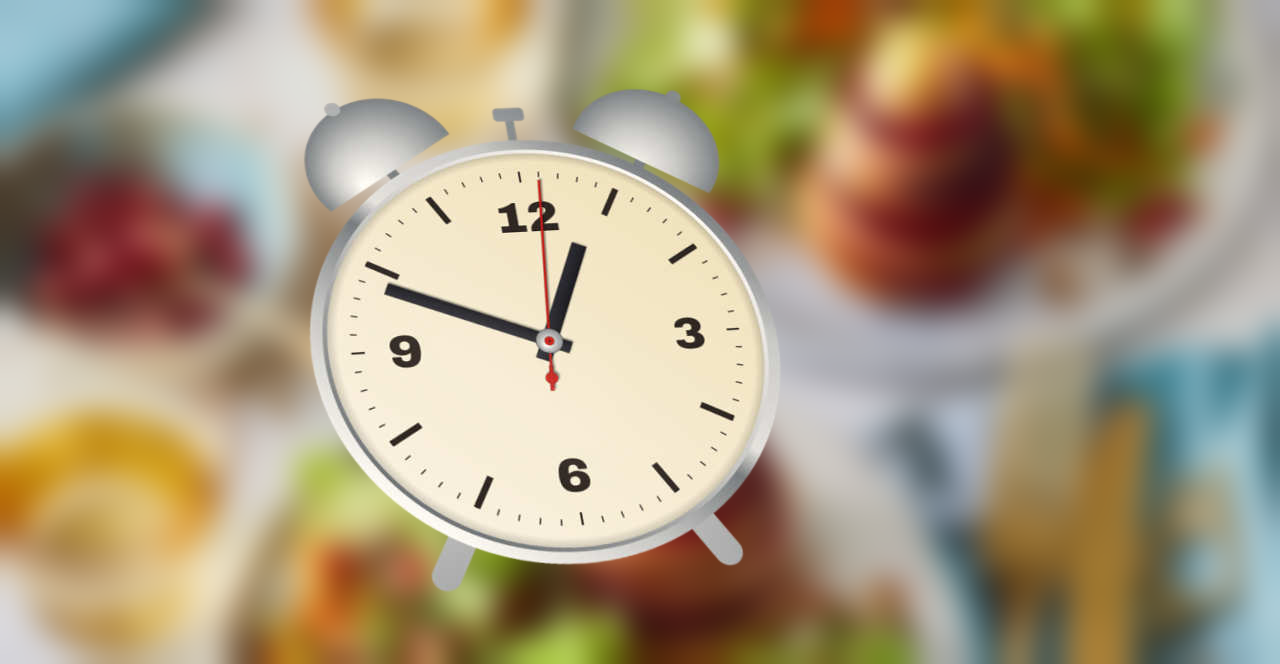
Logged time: h=12 m=49 s=1
